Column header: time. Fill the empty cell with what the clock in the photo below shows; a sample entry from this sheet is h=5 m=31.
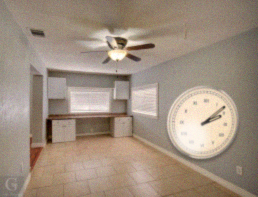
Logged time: h=2 m=8
